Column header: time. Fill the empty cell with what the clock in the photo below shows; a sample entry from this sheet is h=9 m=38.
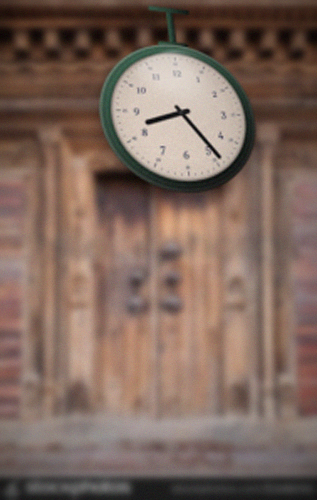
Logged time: h=8 m=24
